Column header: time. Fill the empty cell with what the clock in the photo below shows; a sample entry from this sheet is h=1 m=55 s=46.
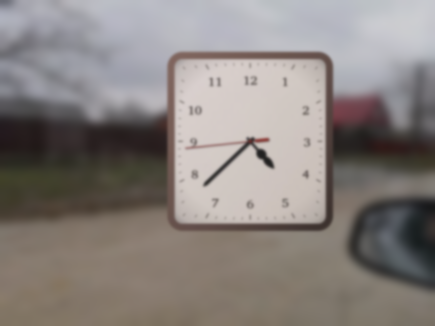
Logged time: h=4 m=37 s=44
